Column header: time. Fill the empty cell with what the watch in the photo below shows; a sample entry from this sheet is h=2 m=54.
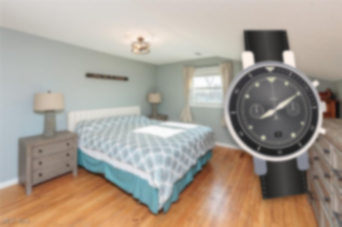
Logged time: h=8 m=10
